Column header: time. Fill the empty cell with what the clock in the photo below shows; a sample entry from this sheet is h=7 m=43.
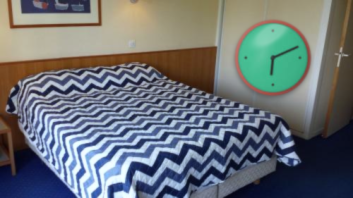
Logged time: h=6 m=11
